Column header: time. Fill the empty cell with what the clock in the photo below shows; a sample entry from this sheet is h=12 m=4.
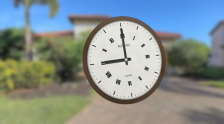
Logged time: h=9 m=0
